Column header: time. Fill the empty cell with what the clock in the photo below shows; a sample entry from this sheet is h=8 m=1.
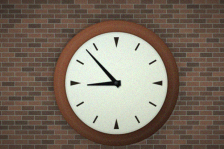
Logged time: h=8 m=53
